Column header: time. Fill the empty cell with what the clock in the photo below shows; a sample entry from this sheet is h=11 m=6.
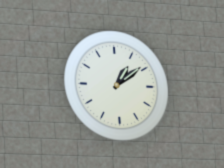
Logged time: h=1 m=9
